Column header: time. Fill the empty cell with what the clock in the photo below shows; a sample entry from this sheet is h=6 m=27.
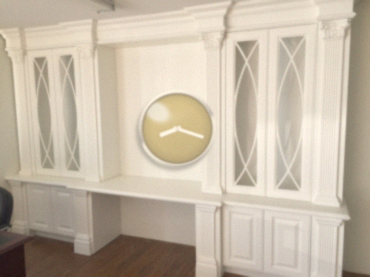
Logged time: h=8 m=18
